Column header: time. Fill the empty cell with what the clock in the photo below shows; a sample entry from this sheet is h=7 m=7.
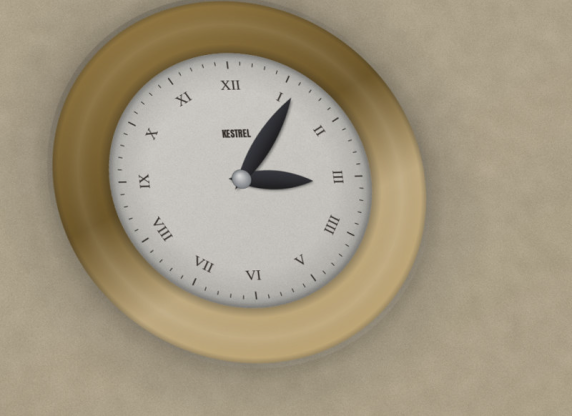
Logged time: h=3 m=6
